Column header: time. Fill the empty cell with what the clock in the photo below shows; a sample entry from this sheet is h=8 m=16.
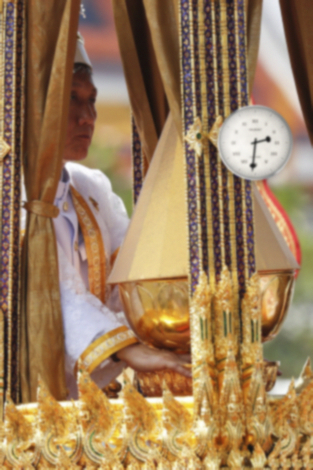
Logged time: h=2 m=31
